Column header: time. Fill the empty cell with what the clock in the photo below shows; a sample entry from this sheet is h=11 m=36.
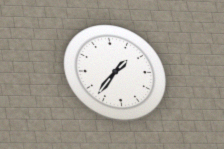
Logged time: h=1 m=37
